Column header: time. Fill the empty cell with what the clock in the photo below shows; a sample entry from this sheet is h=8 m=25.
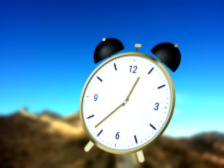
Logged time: h=12 m=37
